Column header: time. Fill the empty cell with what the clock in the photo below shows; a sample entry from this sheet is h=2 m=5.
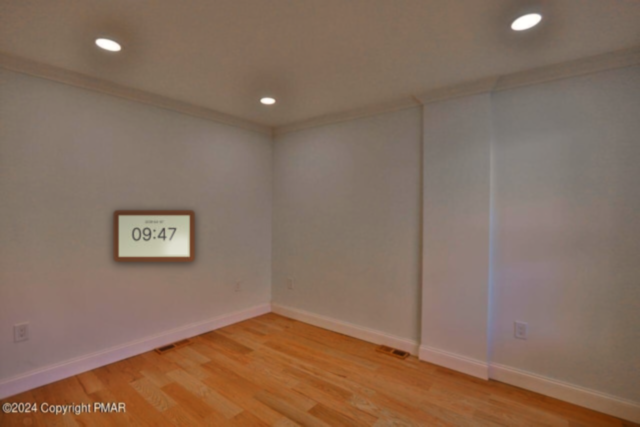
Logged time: h=9 m=47
